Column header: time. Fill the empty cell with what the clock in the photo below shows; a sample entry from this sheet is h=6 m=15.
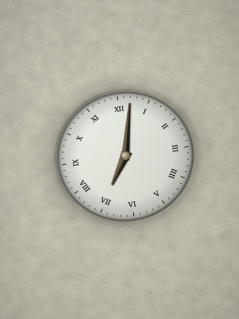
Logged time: h=7 m=2
